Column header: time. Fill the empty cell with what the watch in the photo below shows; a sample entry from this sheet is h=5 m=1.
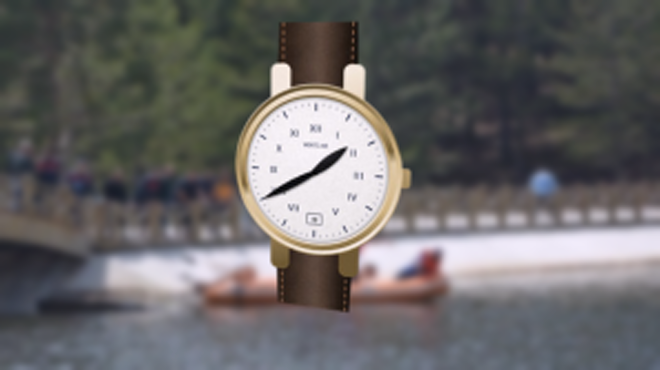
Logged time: h=1 m=40
